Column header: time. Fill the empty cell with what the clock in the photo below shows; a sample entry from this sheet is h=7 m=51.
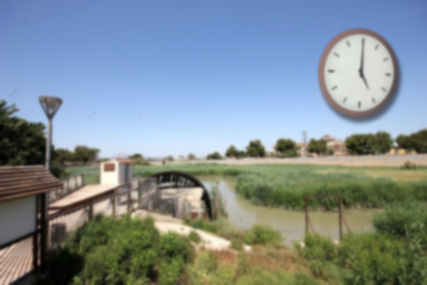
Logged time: h=5 m=0
